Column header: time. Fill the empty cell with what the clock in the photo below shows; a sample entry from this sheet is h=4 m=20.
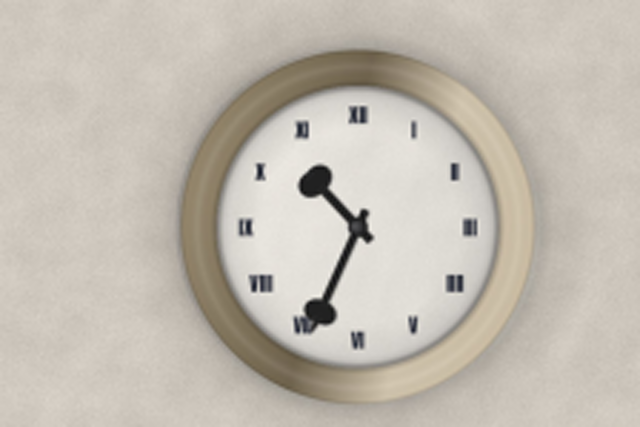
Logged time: h=10 m=34
